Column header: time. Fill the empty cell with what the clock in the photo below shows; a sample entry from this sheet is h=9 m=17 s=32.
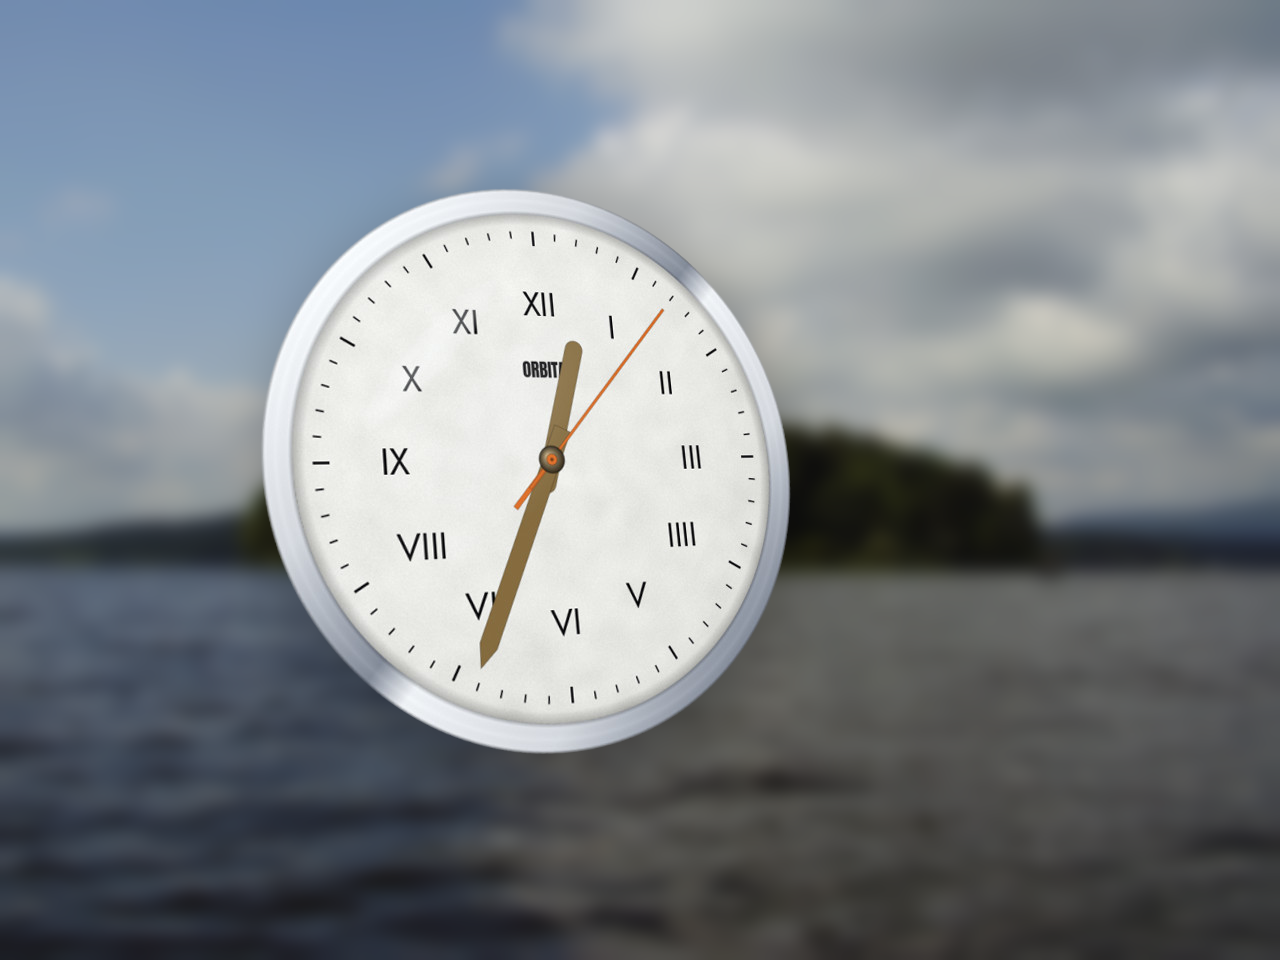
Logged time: h=12 m=34 s=7
